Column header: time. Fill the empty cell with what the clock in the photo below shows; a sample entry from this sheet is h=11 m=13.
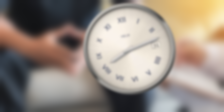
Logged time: h=8 m=13
